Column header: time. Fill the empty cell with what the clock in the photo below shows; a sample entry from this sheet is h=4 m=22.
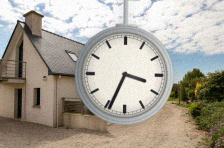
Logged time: h=3 m=34
